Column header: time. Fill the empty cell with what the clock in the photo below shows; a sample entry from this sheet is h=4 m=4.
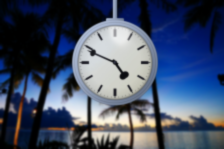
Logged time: h=4 m=49
